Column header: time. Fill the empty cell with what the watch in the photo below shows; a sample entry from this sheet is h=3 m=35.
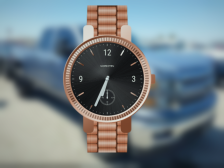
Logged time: h=6 m=34
